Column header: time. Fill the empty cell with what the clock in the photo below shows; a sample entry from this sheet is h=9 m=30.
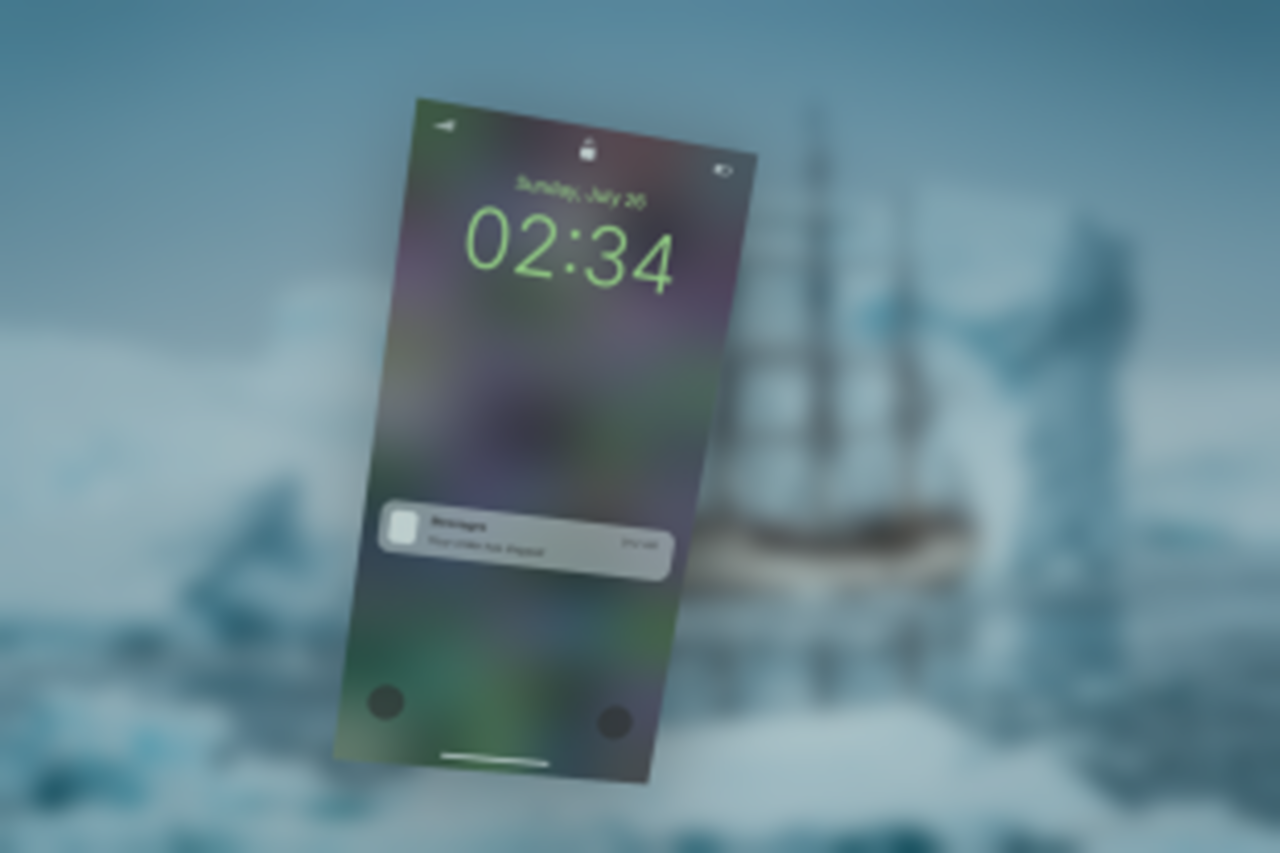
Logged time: h=2 m=34
